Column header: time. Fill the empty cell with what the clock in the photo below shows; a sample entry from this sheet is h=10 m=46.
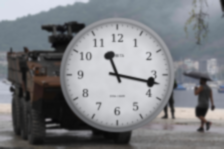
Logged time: h=11 m=17
